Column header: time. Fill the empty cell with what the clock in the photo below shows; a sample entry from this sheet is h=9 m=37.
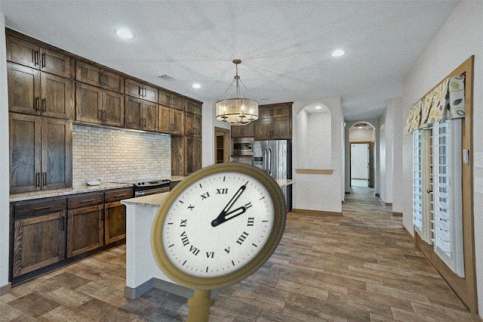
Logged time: h=2 m=5
